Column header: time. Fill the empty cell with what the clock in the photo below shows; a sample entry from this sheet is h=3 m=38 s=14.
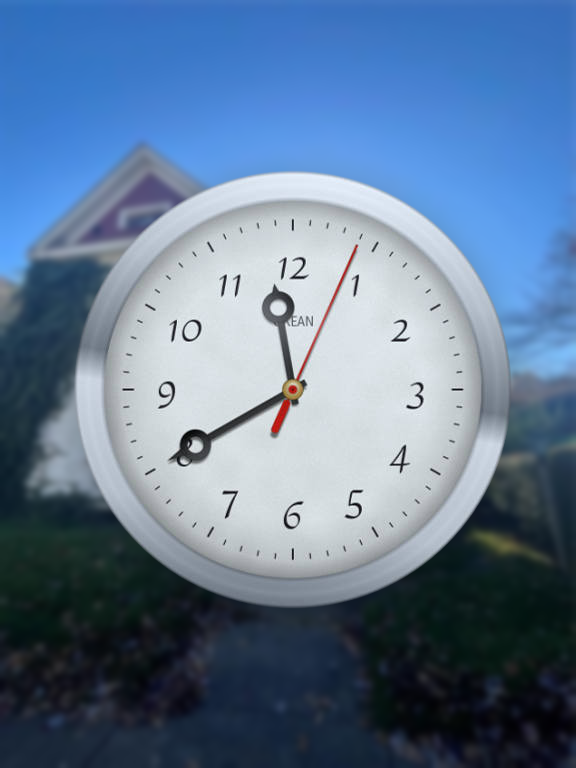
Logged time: h=11 m=40 s=4
